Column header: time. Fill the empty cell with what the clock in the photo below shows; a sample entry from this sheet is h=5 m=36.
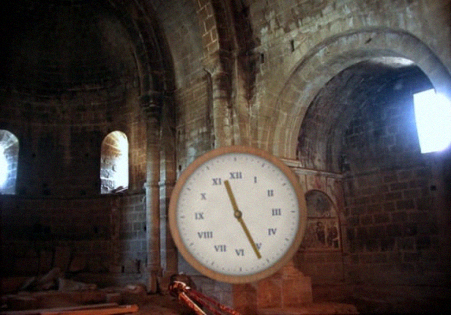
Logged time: h=11 m=26
